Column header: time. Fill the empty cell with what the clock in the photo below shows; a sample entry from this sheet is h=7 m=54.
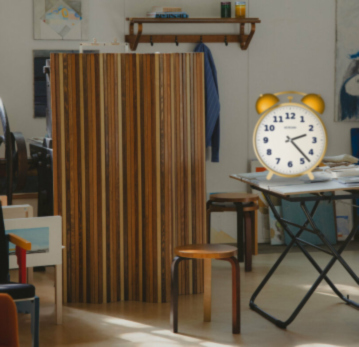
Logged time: h=2 m=23
